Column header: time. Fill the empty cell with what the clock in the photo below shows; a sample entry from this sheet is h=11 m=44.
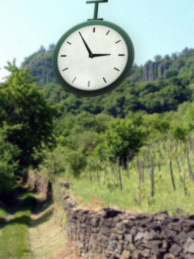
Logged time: h=2 m=55
